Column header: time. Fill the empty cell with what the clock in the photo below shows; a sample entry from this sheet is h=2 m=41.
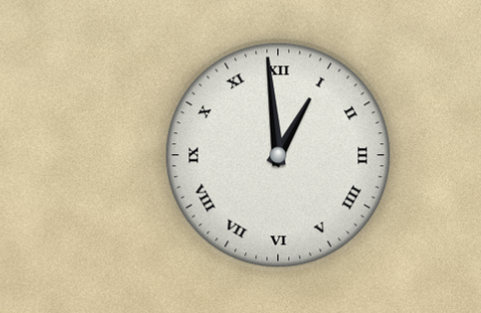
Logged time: h=12 m=59
